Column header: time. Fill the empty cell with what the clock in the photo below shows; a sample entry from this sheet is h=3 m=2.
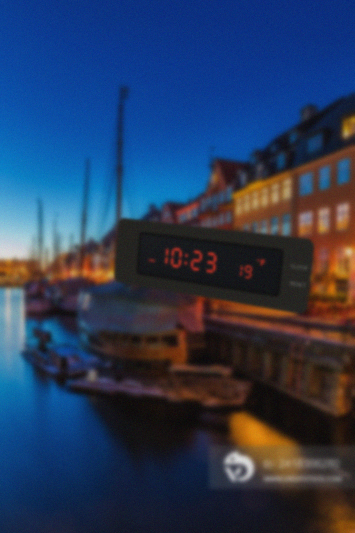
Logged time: h=10 m=23
